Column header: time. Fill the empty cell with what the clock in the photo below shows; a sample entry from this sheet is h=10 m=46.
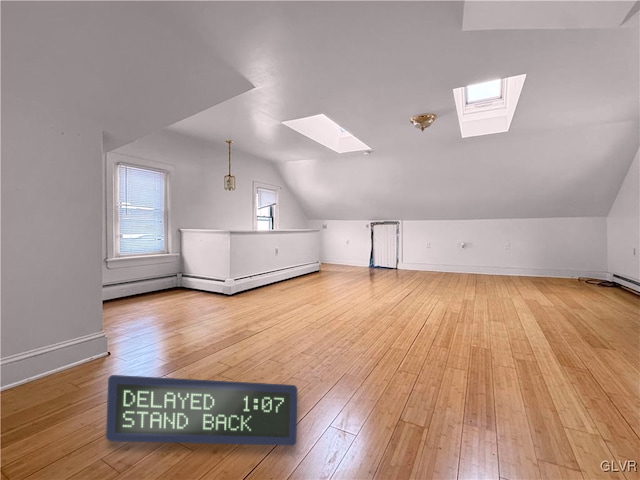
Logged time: h=1 m=7
